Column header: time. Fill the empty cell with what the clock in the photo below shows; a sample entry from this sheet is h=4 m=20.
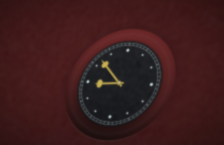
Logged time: h=8 m=52
